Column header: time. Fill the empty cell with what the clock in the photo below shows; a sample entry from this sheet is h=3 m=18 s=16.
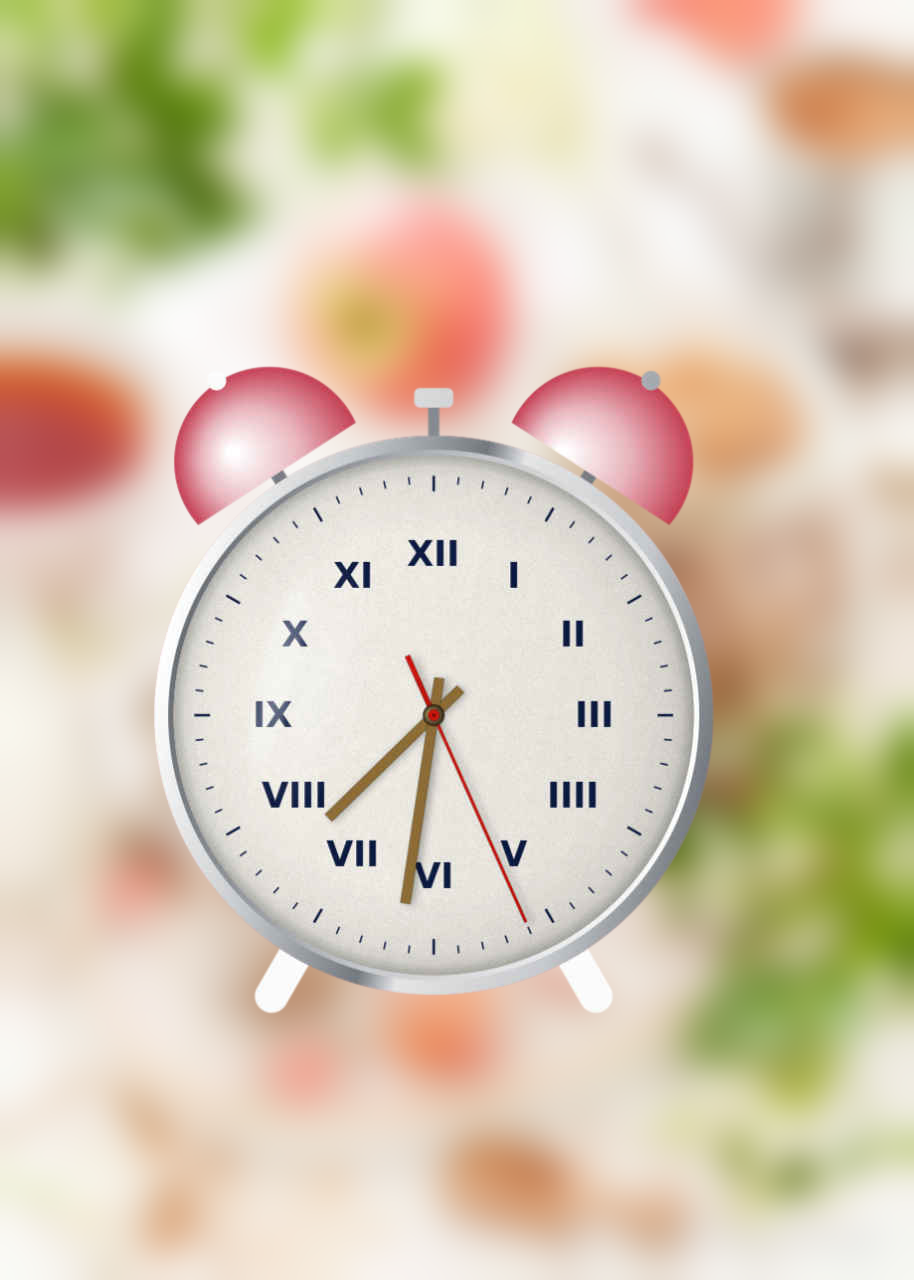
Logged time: h=7 m=31 s=26
